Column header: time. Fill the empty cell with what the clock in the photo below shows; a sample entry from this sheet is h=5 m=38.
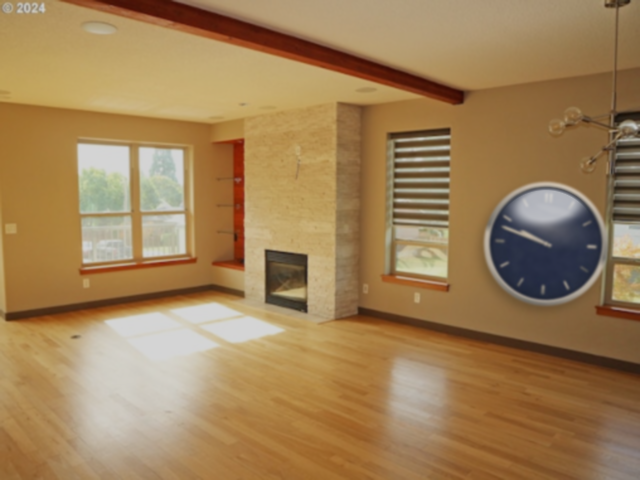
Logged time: h=9 m=48
